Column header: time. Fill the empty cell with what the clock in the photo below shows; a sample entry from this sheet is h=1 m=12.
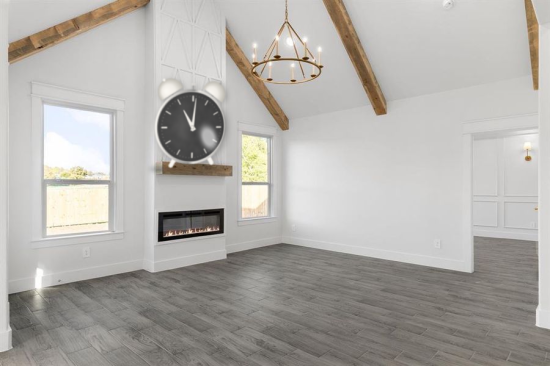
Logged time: h=11 m=1
